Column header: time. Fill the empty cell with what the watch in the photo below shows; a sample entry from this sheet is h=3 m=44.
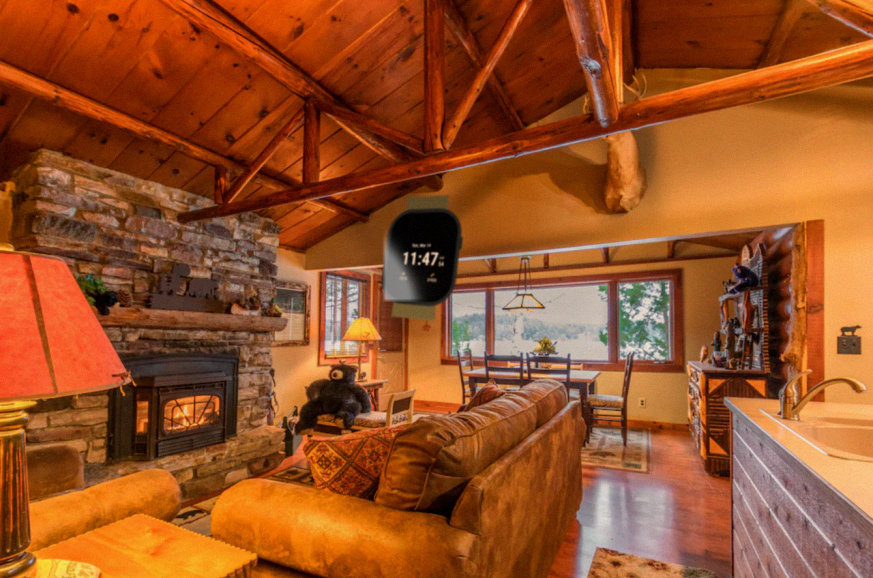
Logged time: h=11 m=47
